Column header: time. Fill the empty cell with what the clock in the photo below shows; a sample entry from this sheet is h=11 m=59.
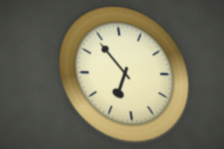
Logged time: h=6 m=54
